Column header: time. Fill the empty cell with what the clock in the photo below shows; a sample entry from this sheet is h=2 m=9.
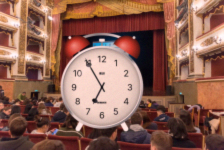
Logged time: h=6 m=55
